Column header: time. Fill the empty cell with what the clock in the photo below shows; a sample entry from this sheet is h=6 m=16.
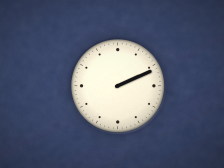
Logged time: h=2 m=11
